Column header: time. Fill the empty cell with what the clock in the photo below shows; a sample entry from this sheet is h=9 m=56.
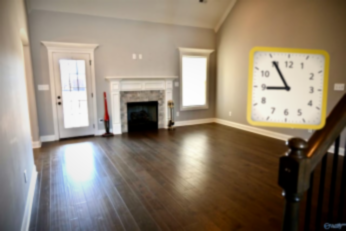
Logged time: h=8 m=55
